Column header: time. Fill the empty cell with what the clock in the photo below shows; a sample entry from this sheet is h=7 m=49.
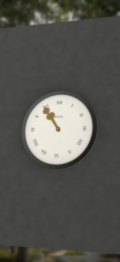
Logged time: h=10 m=54
